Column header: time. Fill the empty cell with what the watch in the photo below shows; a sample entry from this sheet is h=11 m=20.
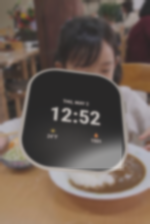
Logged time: h=12 m=52
